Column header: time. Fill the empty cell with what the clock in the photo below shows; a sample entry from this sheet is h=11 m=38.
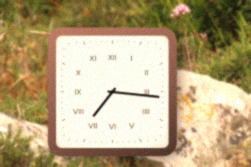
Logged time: h=7 m=16
